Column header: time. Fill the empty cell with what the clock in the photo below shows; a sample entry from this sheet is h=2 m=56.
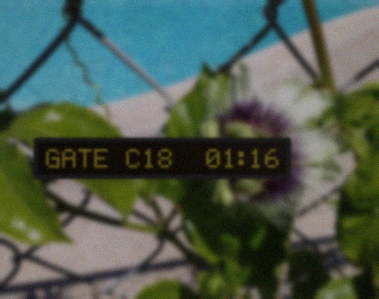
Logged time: h=1 m=16
